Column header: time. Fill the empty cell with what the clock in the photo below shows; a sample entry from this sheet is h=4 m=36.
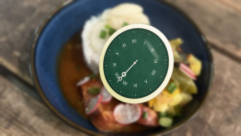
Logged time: h=7 m=38
